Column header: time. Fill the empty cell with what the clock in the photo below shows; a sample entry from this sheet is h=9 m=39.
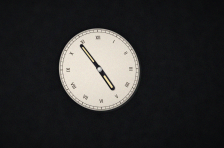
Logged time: h=4 m=54
